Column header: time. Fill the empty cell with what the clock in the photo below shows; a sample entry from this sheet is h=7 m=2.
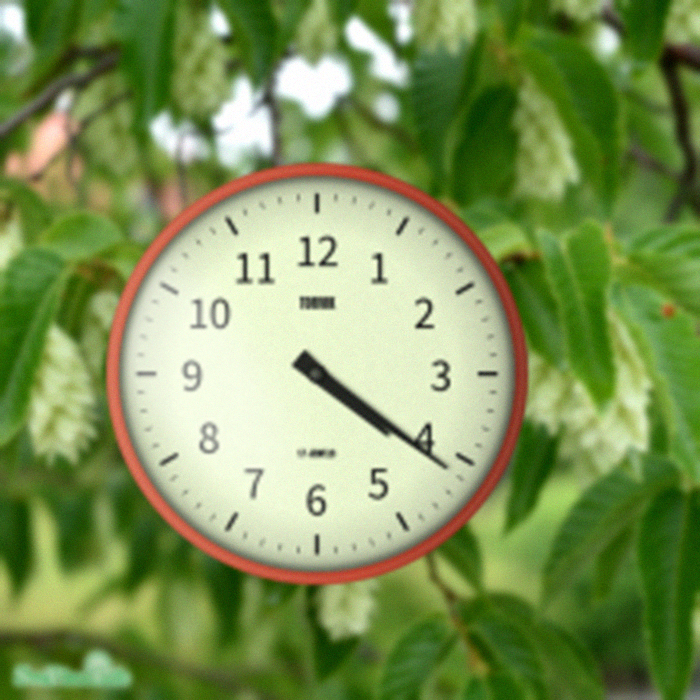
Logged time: h=4 m=21
